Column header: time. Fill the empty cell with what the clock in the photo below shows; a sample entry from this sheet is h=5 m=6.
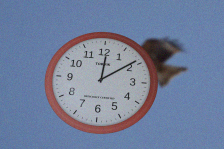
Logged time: h=12 m=9
